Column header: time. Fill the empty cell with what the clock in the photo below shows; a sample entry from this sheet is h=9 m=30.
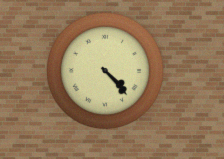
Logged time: h=4 m=23
